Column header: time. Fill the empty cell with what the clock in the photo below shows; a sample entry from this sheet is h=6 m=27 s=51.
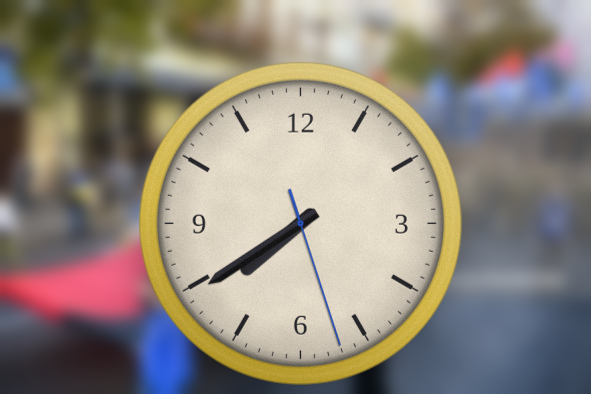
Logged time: h=7 m=39 s=27
